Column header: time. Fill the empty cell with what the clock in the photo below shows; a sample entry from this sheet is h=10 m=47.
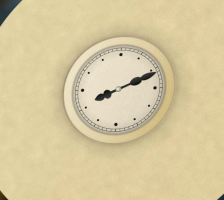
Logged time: h=8 m=11
